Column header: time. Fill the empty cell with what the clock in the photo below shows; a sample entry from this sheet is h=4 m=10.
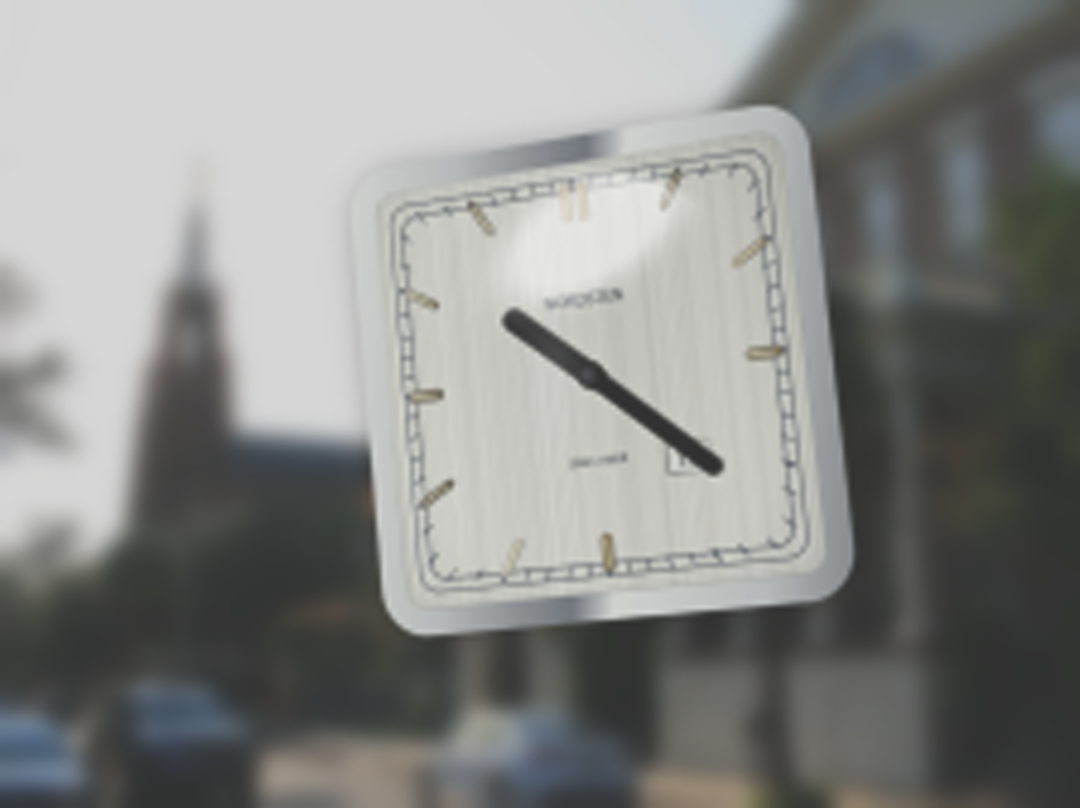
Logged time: h=10 m=22
